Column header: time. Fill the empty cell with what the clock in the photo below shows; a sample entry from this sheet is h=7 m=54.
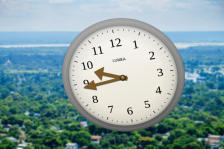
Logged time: h=9 m=44
